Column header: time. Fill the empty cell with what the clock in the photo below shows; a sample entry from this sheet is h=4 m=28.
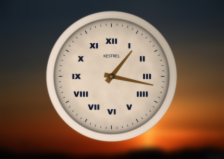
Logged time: h=1 m=17
